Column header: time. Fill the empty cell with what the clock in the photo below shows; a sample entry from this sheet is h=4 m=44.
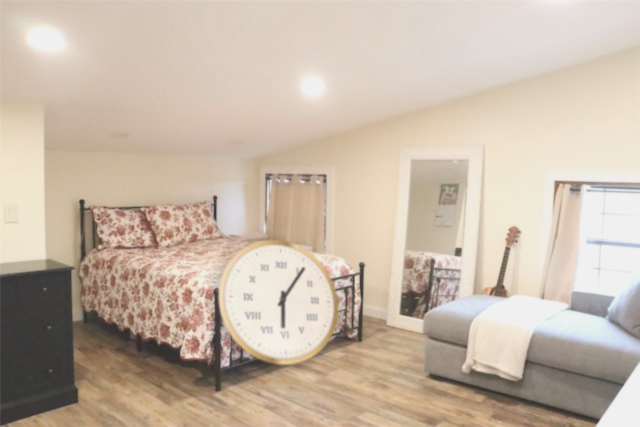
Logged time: h=6 m=6
